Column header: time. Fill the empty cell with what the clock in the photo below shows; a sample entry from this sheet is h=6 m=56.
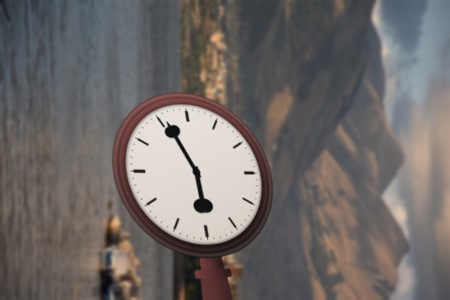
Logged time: h=5 m=56
